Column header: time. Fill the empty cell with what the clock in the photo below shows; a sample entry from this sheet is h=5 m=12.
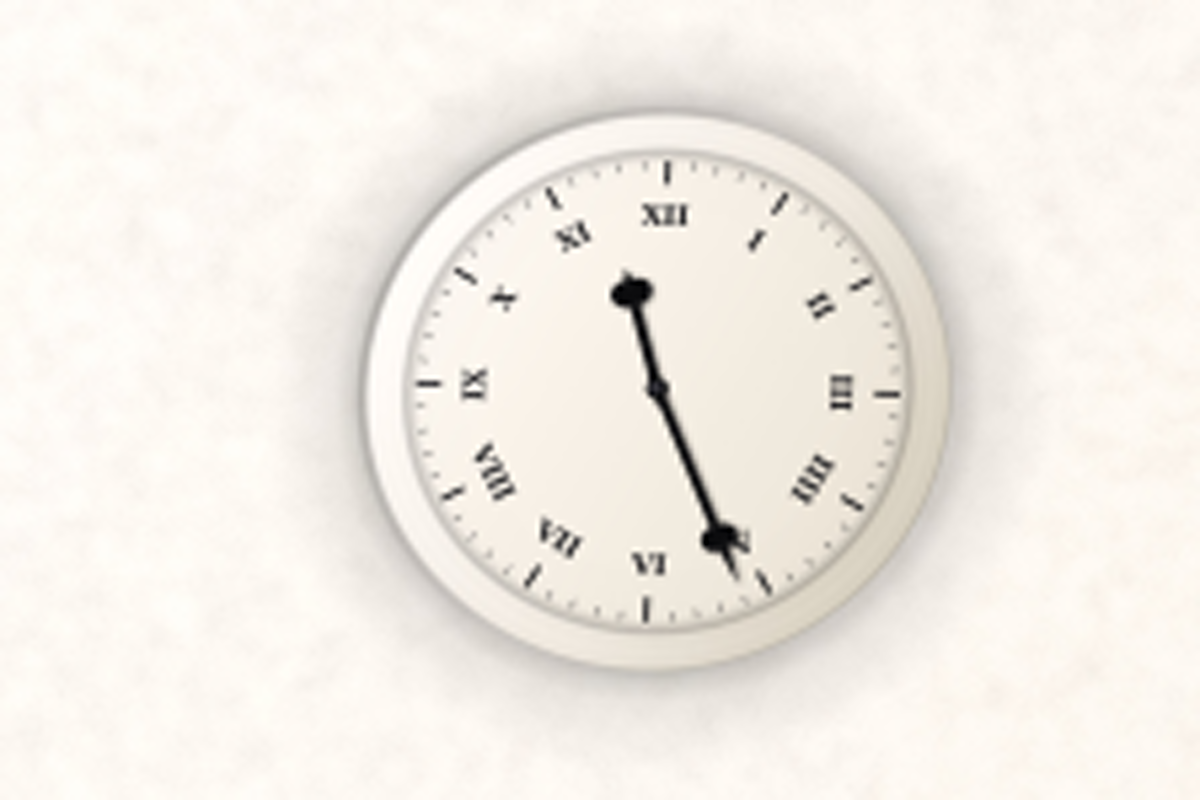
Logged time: h=11 m=26
